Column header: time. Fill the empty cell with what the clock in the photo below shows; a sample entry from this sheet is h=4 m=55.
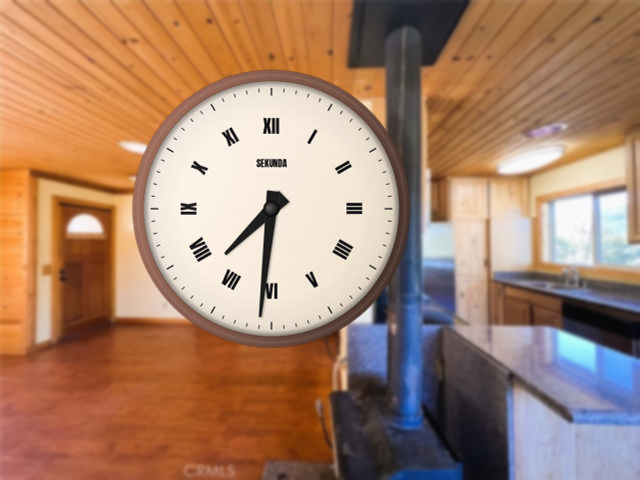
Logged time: h=7 m=31
